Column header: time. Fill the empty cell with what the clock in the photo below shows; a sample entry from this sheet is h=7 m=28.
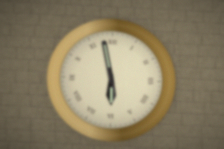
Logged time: h=5 m=58
